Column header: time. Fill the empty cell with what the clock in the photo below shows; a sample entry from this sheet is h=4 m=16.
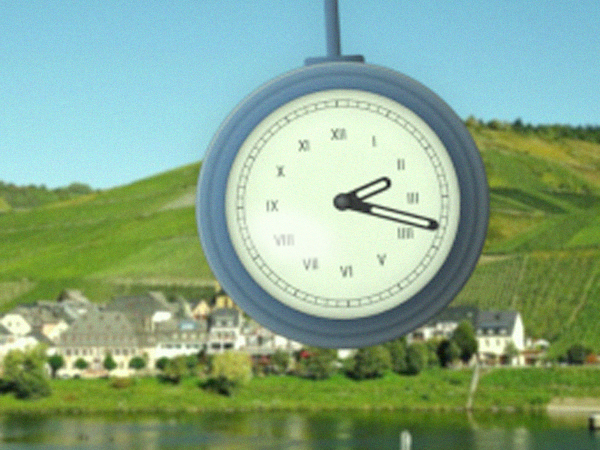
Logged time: h=2 m=18
